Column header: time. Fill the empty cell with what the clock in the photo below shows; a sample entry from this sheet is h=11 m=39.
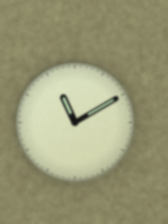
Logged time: h=11 m=10
